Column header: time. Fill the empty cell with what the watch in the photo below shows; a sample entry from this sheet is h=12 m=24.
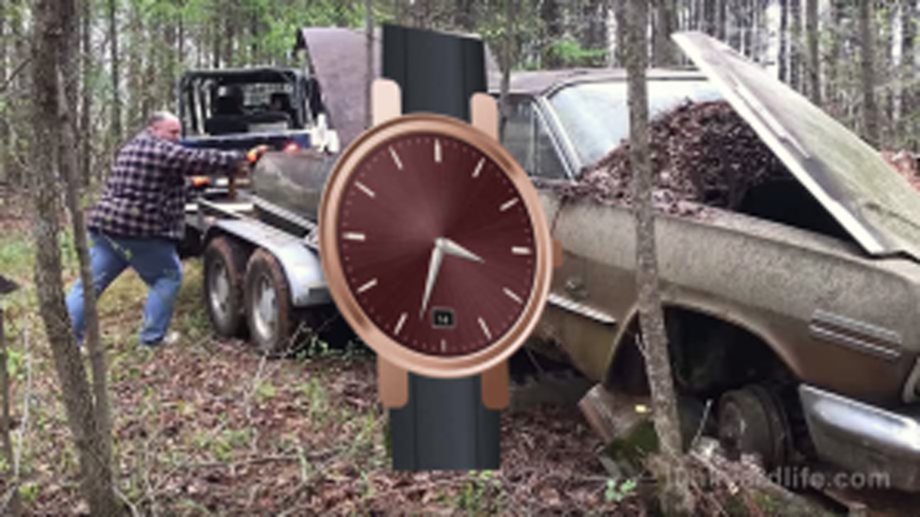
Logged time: h=3 m=33
